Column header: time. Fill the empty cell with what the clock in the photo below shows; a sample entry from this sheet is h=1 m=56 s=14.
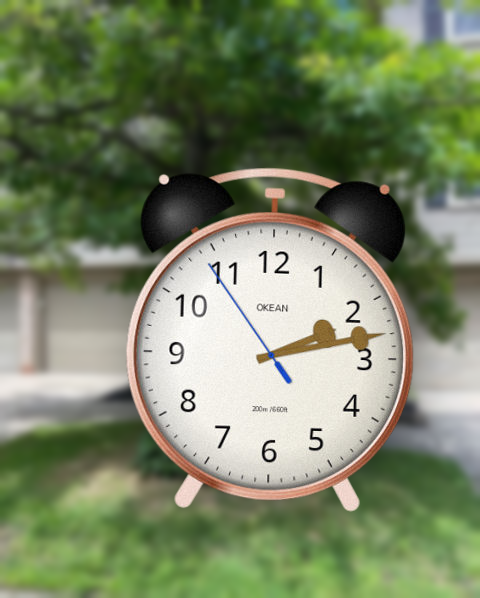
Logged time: h=2 m=12 s=54
